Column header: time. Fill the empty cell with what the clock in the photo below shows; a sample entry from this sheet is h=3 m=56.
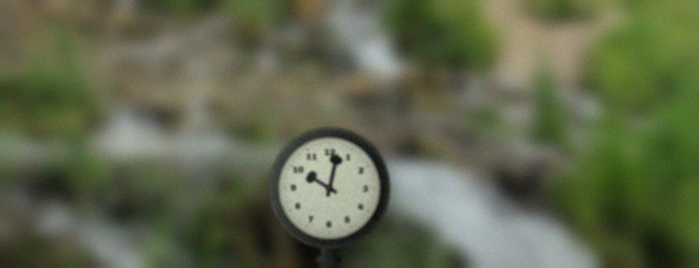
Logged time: h=10 m=2
